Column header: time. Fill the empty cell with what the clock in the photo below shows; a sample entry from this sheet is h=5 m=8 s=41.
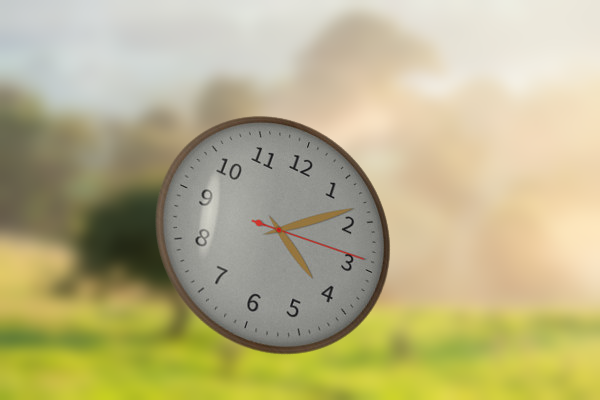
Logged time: h=4 m=8 s=14
